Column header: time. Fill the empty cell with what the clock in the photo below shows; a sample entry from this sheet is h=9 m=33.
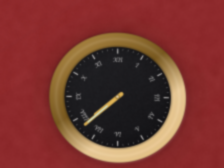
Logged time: h=7 m=38
